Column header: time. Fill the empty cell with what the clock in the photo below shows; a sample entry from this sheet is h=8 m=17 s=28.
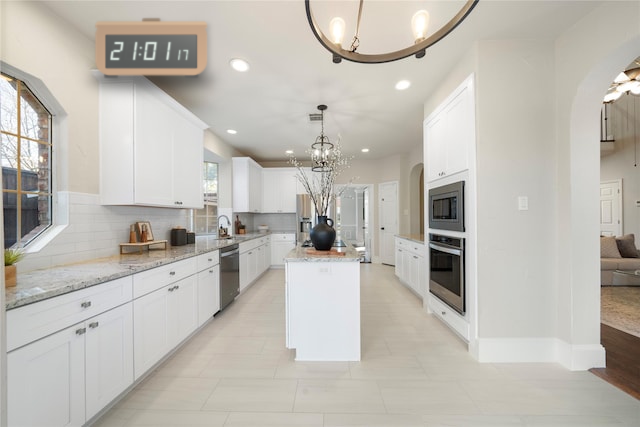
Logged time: h=21 m=1 s=17
